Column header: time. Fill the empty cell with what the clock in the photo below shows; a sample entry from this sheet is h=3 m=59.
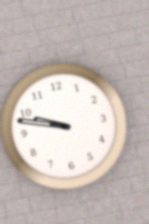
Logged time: h=9 m=48
